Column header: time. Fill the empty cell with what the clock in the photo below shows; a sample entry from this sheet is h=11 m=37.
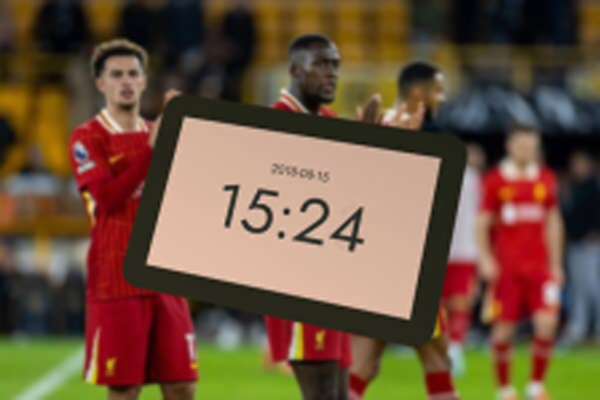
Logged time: h=15 m=24
